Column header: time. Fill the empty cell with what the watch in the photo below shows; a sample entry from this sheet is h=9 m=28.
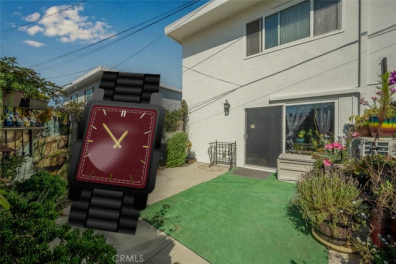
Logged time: h=12 m=53
